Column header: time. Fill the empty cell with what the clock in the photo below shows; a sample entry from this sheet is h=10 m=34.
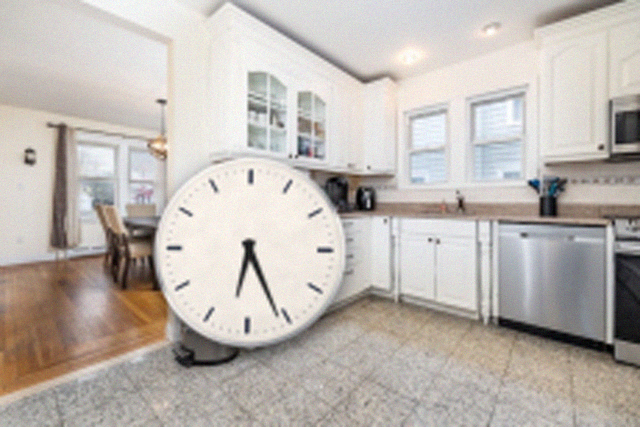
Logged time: h=6 m=26
